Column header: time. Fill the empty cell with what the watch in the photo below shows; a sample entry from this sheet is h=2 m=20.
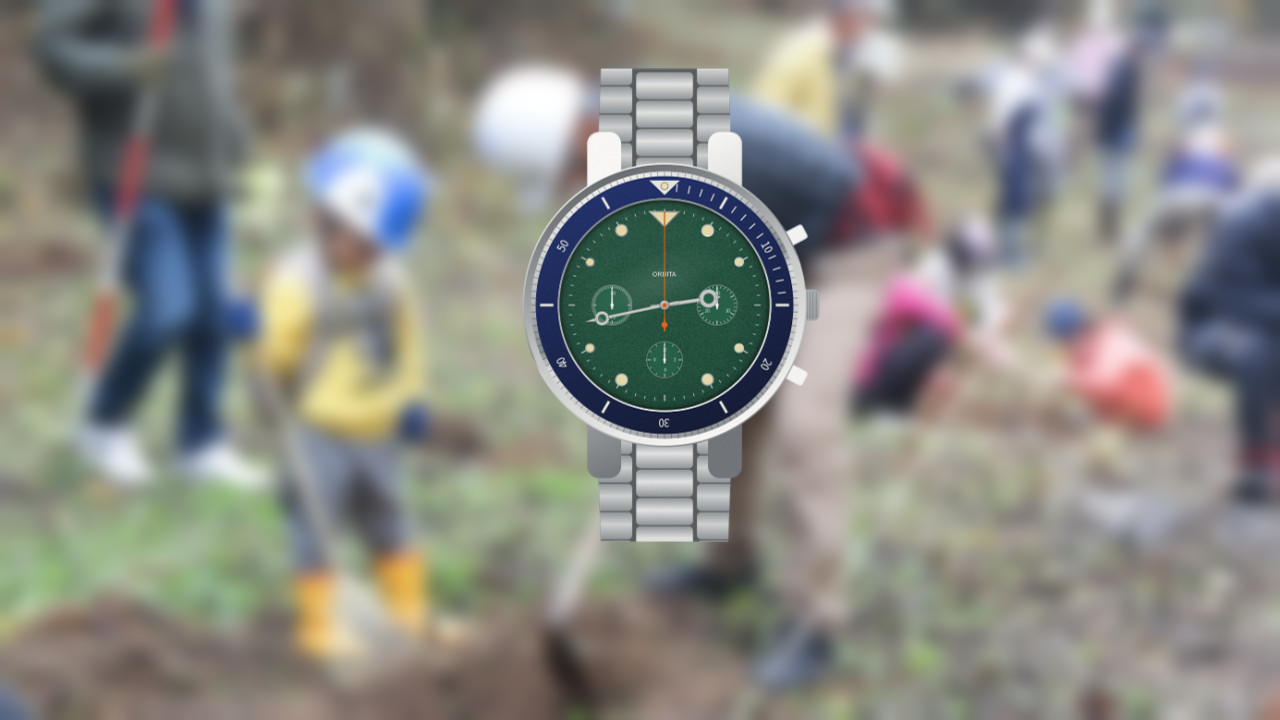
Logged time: h=2 m=43
